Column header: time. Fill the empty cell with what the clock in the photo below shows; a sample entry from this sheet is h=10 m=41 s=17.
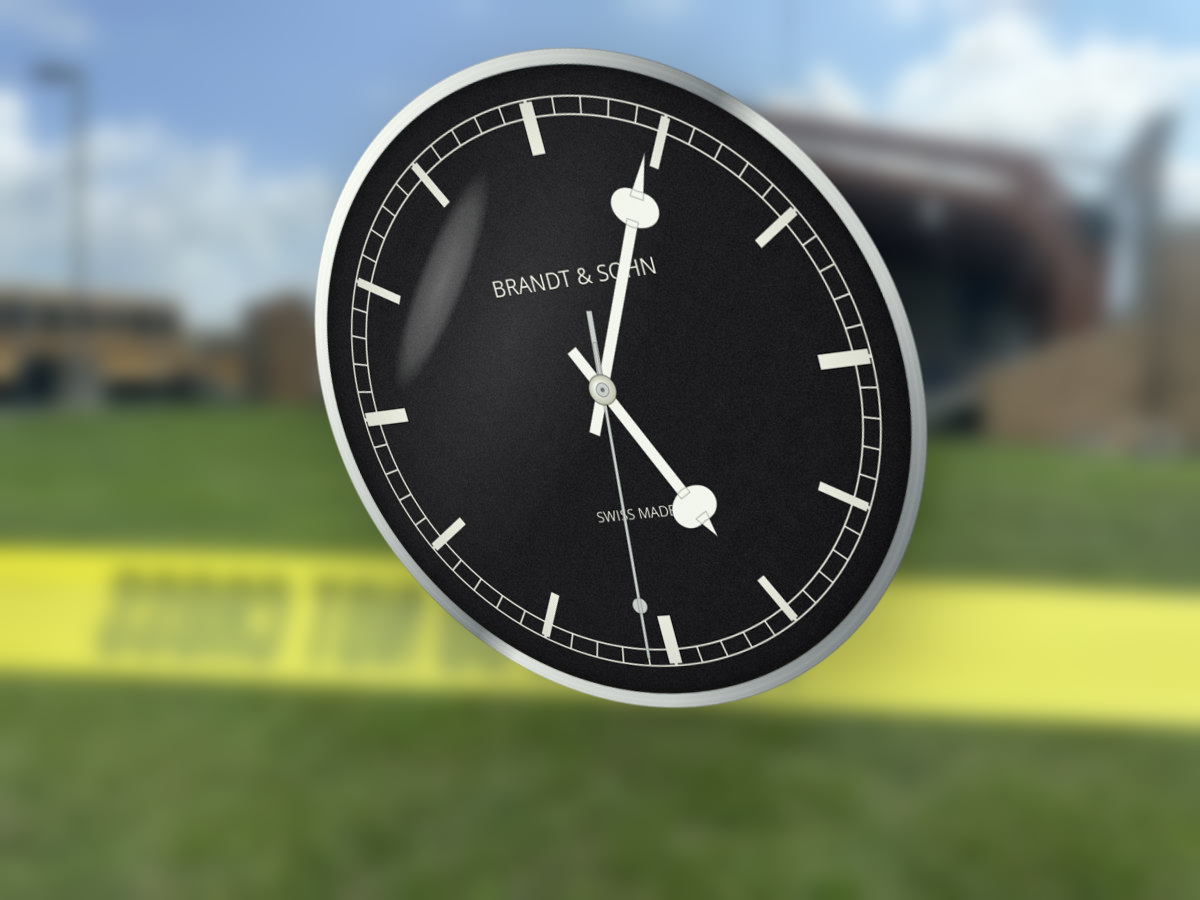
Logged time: h=5 m=4 s=31
